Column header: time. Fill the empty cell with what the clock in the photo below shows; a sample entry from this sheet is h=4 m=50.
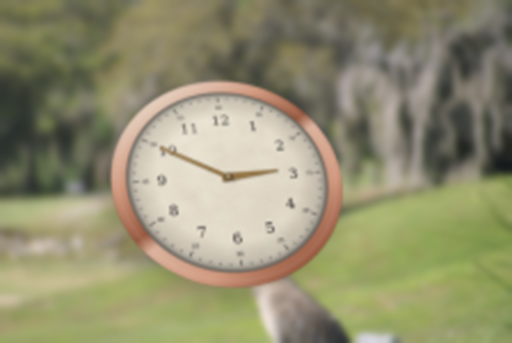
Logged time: h=2 m=50
